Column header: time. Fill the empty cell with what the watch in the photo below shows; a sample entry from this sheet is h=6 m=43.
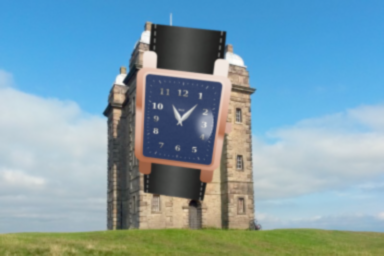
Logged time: h=11 m=6
